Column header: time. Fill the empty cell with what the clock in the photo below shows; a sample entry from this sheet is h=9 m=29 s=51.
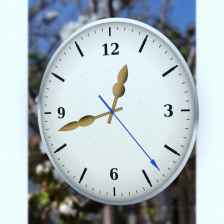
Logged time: h=12 m=42 s=23
